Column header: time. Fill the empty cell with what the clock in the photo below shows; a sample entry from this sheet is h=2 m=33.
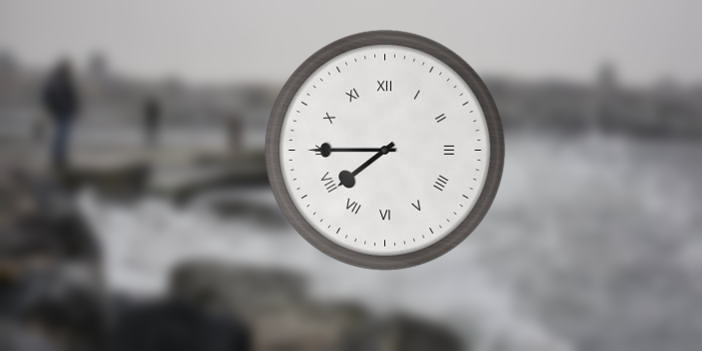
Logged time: h=7 m=45
